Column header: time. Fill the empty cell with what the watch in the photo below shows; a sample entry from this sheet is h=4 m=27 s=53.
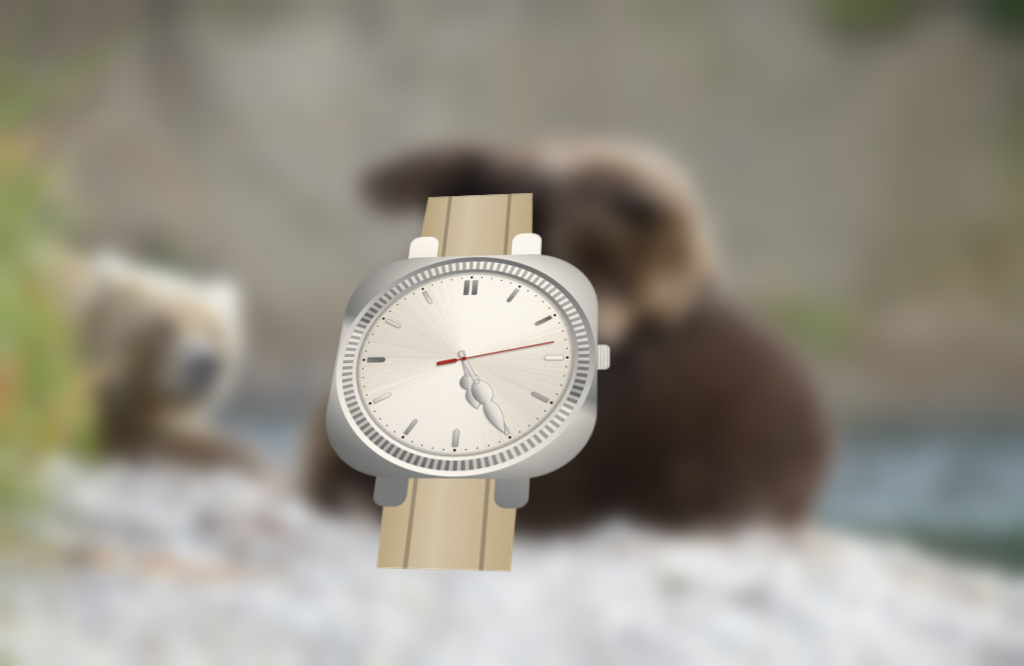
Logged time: h=5 m=25 s=13
